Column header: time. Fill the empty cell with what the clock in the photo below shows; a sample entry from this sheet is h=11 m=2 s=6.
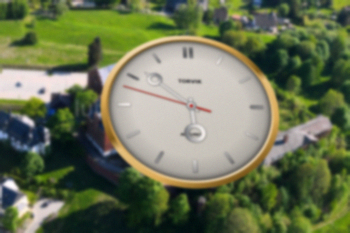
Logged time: h=5 m=51 s=48
